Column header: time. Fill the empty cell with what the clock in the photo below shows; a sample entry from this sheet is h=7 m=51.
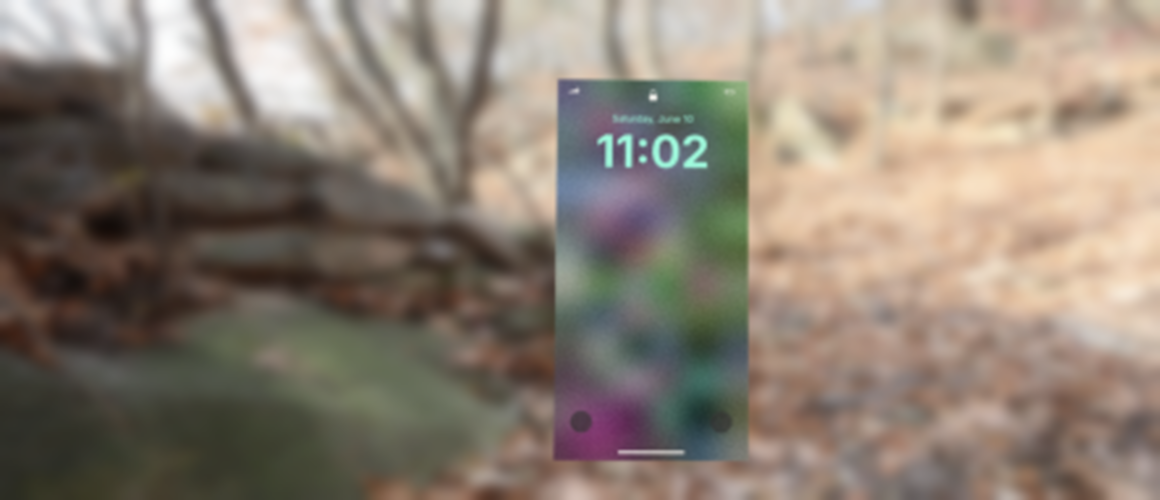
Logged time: h=11 m=2
